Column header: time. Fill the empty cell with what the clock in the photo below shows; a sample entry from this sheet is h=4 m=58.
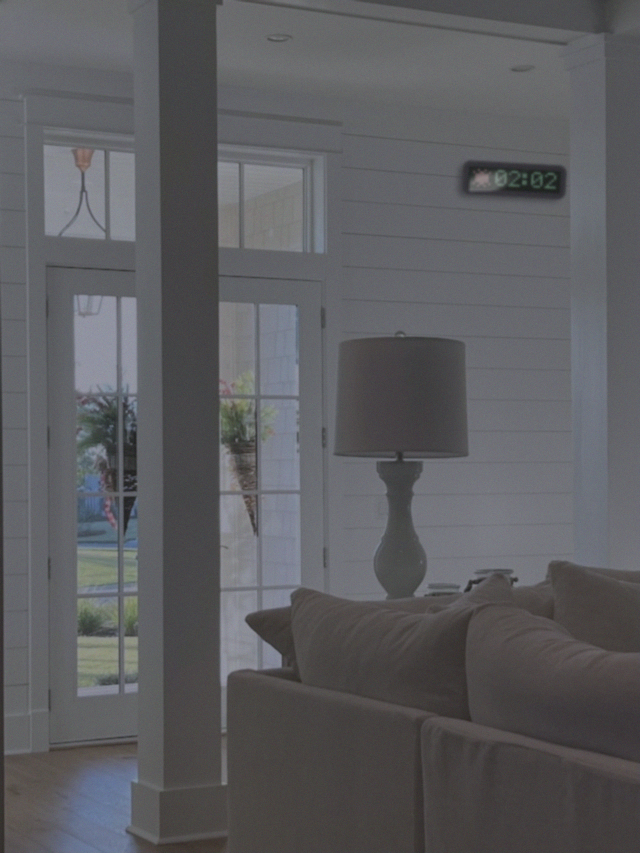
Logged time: h=2 m=2
